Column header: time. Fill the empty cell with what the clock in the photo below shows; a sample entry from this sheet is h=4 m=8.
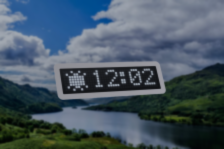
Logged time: h=12 m=2
